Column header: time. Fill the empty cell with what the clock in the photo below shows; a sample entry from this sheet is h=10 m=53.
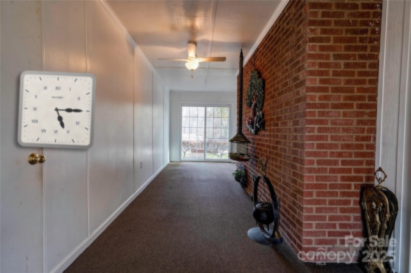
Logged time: h=5 m=15
